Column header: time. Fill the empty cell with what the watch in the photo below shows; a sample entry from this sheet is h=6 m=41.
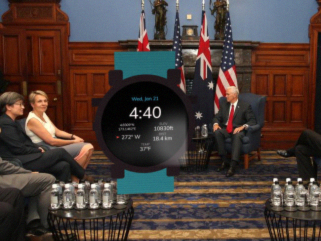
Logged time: h=4 m=40
